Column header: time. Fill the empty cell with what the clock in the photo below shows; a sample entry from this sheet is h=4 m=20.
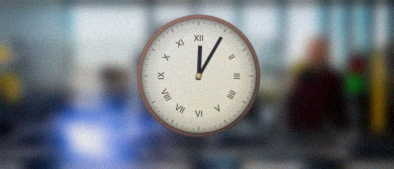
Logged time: h=12 m=5
